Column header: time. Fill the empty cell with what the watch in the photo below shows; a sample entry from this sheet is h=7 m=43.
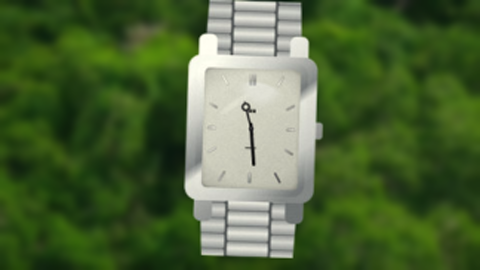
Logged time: h=11 m=29
